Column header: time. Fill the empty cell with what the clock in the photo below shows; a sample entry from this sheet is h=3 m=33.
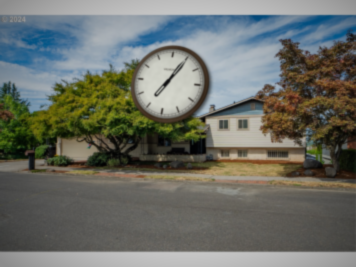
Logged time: h=7 m=5
